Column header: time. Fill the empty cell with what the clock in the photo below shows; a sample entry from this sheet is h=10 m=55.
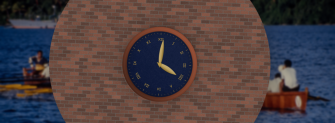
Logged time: h=4 m=1
